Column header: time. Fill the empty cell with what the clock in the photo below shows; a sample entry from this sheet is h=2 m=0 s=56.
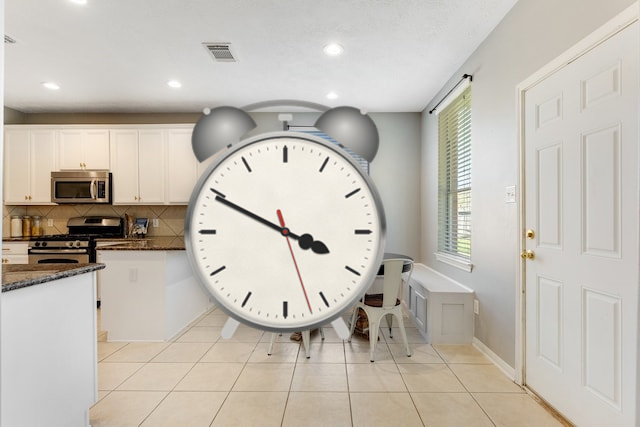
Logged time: h=3 m=49 s=27
